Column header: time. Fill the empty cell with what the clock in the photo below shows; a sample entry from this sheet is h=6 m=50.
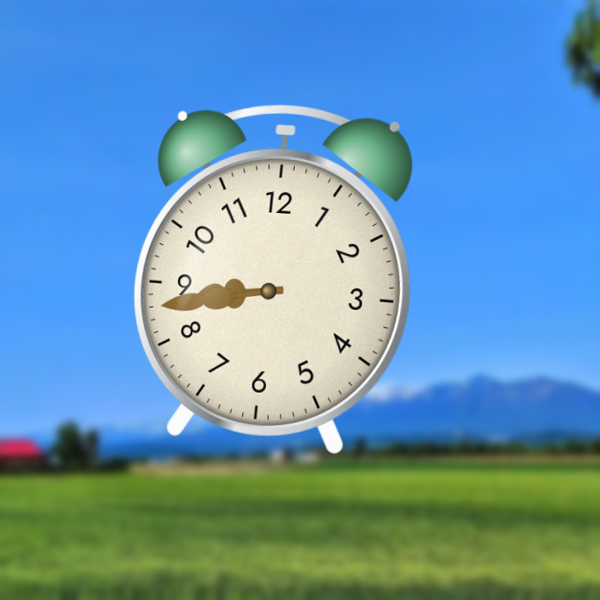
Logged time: h=8 m=43
